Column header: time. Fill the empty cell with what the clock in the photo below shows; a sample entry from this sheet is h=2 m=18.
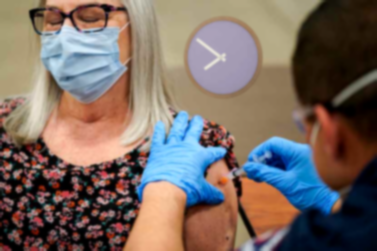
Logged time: h=7 m=51
